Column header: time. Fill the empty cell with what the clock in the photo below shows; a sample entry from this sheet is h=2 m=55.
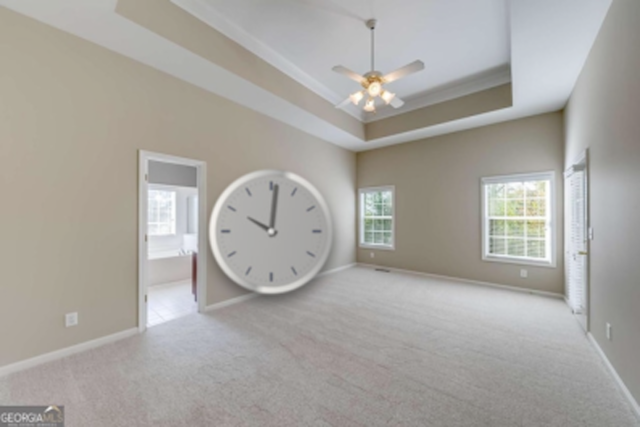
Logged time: h=10 m=1
